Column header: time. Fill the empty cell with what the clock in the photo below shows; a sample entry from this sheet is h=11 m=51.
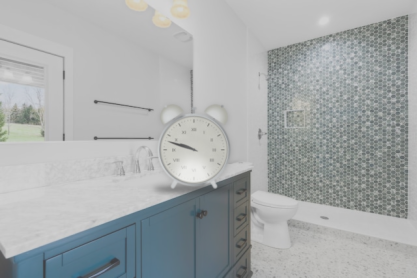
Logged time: h=9 m=48
